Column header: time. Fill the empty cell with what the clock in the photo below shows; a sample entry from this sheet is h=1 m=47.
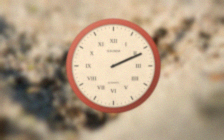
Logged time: h=2 m=11
